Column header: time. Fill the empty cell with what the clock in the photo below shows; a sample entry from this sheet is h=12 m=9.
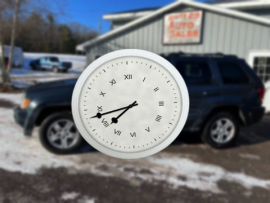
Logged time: h=7 m=43
